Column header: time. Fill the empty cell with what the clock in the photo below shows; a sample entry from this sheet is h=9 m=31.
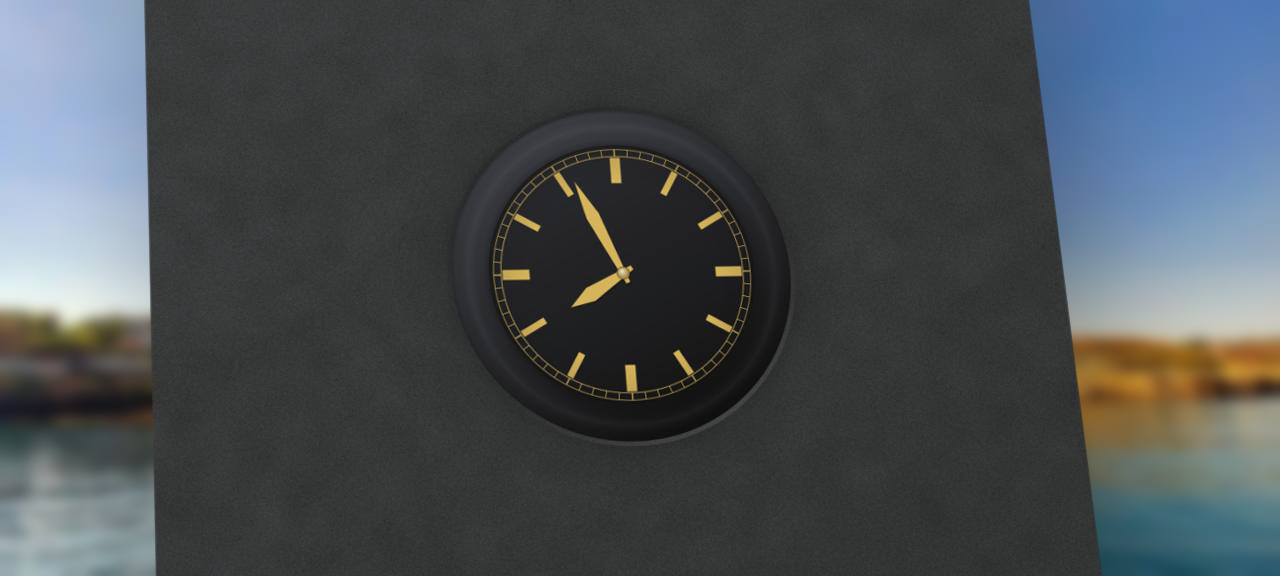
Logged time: h=7 m=56
